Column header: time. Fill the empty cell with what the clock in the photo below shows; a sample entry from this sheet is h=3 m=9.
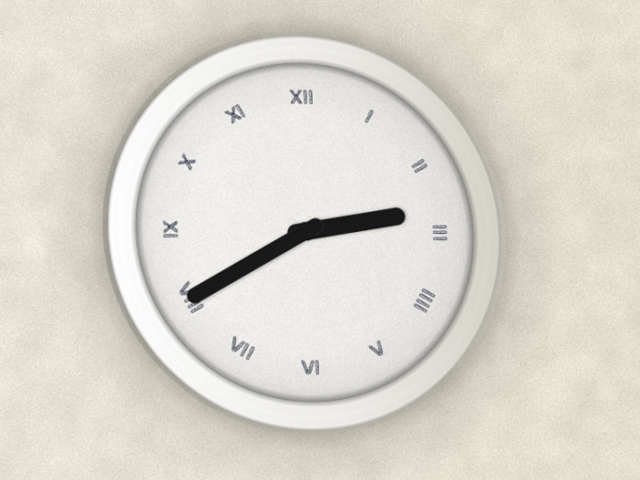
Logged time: h=2 m=40
